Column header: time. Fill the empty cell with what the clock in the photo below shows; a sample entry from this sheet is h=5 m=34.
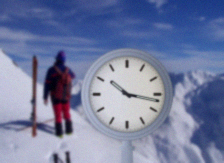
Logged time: h=10 m=17
